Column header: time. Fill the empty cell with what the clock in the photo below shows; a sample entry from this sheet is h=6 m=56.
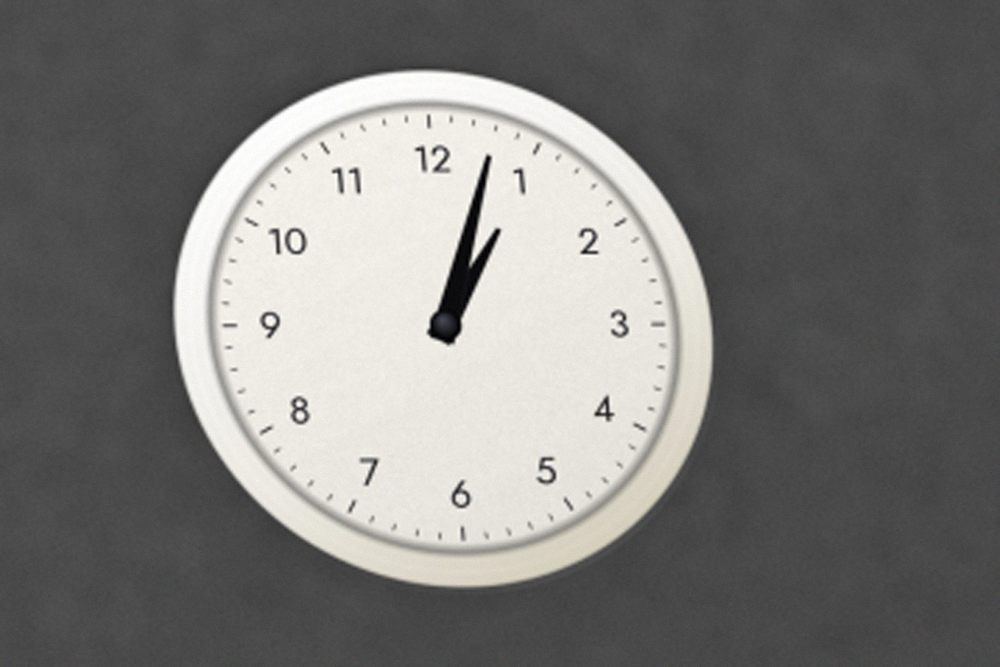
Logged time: h=1 m=3
